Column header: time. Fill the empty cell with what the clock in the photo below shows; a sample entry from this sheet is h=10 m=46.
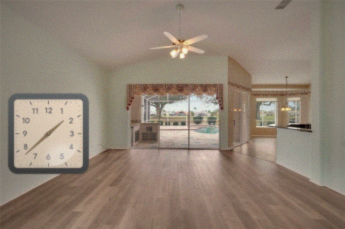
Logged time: h=1 m=38
